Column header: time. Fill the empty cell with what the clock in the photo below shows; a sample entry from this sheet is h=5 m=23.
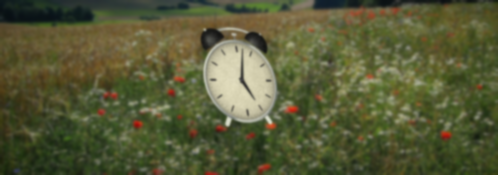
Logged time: h=5 m=2
